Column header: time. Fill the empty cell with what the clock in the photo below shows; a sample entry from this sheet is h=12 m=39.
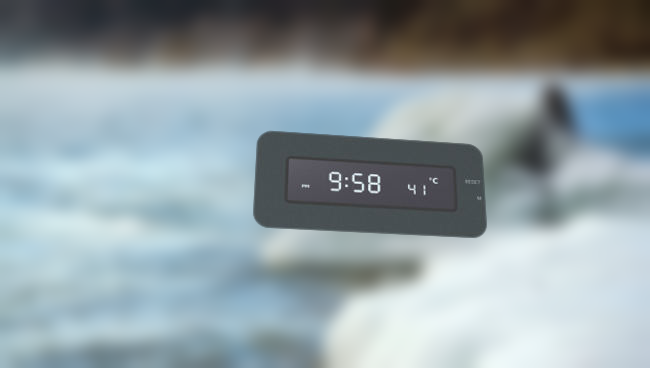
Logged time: h=9 m=58
